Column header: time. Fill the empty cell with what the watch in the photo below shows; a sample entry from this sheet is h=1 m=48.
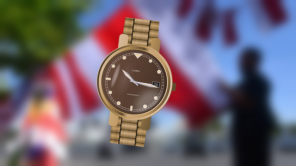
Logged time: h=10 m=16
